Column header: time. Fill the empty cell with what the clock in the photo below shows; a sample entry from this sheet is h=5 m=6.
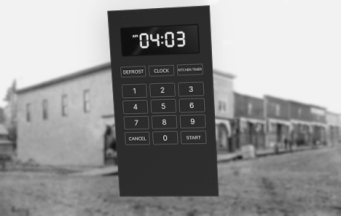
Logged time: h=4 m=3
